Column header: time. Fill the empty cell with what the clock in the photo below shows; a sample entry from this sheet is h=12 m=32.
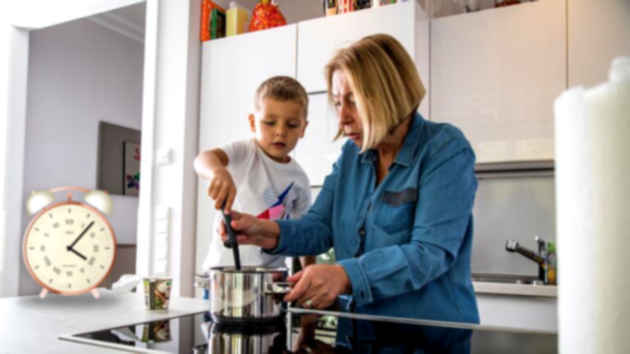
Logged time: h=4 m=7
